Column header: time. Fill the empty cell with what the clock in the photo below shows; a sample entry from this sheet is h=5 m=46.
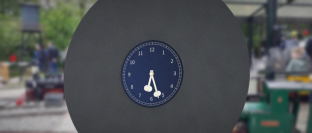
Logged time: h=6 m=27
